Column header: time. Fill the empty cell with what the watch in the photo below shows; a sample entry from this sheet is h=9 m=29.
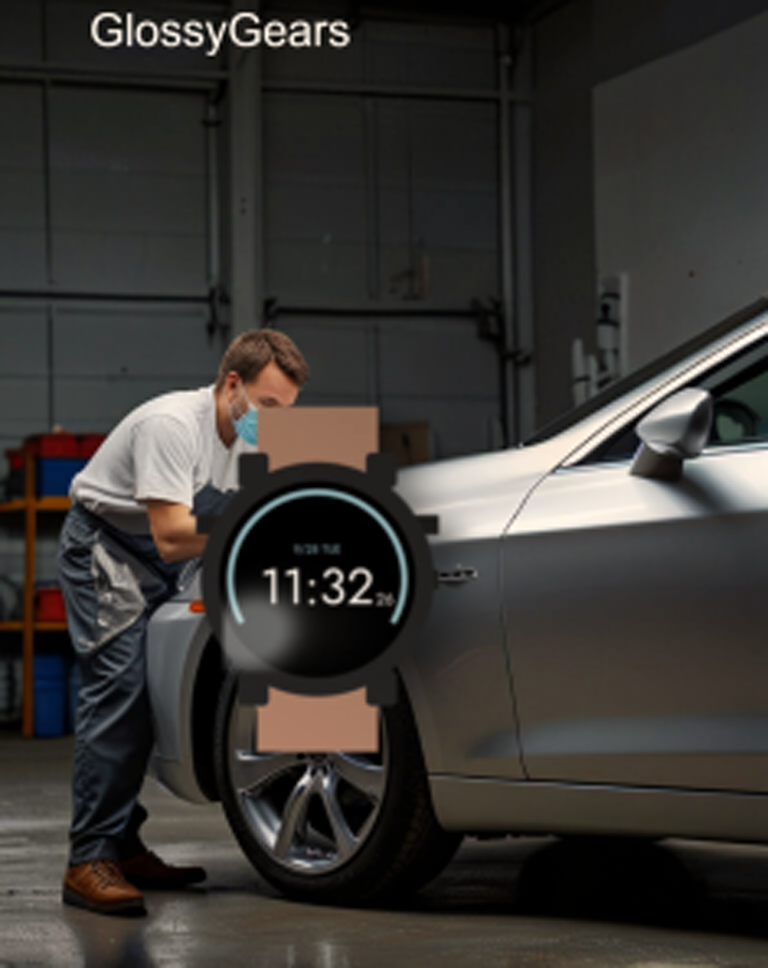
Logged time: h=11 m=32
